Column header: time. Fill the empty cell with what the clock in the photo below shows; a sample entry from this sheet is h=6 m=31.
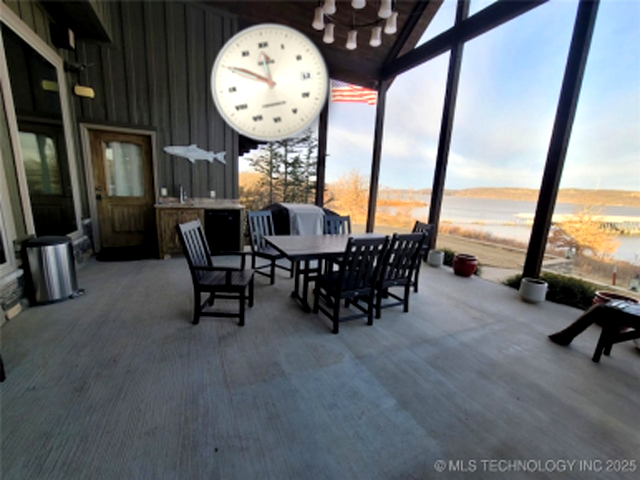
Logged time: h=11 m=50
